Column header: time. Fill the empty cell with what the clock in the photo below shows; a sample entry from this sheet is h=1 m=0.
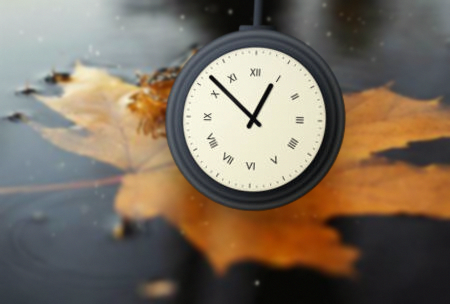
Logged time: h=12 m=52
